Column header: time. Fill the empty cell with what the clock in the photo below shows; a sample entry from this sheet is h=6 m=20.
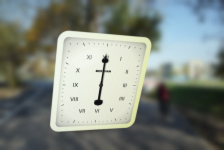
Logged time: h=6 m=0
